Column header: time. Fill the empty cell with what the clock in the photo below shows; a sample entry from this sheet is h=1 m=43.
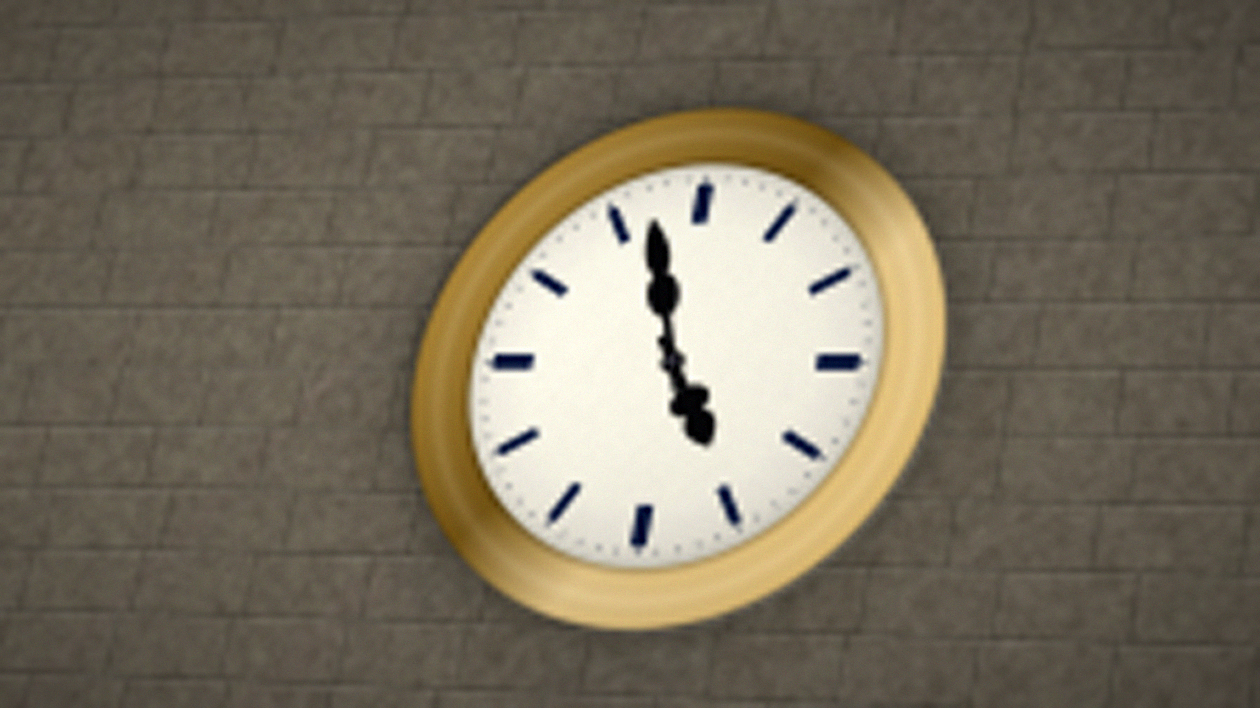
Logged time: h=4 m=57
